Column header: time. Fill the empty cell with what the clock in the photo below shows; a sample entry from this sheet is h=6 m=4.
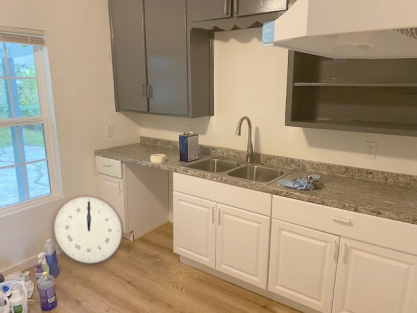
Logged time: h=12 m=0
